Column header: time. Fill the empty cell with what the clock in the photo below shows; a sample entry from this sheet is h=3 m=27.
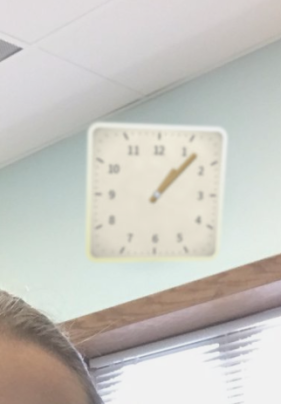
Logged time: h=1 m=7
